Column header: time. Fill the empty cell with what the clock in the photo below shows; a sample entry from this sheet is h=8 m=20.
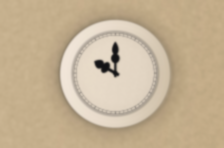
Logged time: h=10 m=0
